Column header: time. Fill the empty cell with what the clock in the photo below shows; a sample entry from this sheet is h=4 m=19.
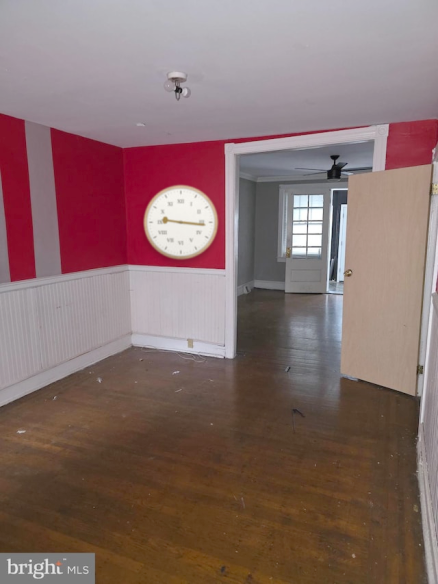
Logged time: h=9 m=16
